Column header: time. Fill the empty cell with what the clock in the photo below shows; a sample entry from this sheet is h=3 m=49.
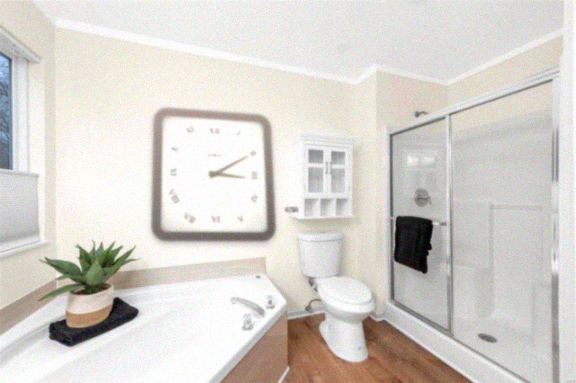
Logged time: h=3 m=10
